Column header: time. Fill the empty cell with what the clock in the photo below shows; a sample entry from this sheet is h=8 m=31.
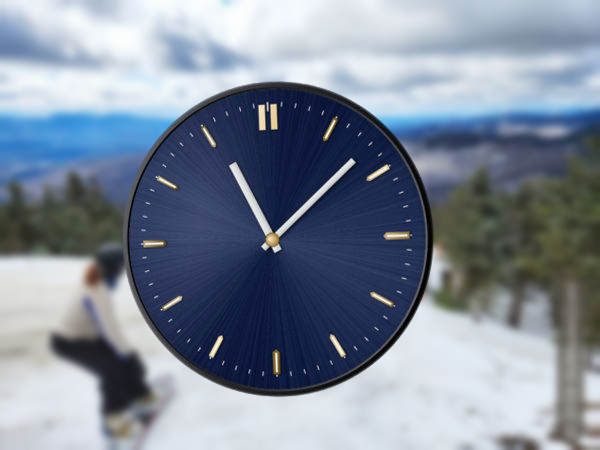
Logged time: h=11 m=8
